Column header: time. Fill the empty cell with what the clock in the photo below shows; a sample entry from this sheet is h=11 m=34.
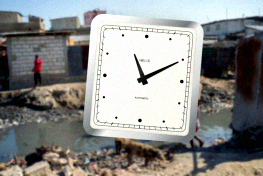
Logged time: h=11 m=10
